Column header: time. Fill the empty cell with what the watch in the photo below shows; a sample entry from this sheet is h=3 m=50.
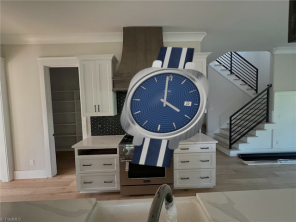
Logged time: h=3 m=59
